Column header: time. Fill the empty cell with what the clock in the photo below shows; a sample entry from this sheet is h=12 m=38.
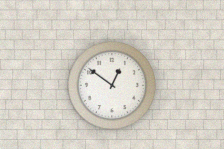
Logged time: h=12 m=51
